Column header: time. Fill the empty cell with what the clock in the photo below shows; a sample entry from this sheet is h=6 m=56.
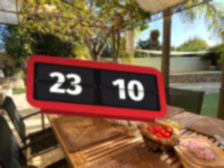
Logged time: h=23 m=10
